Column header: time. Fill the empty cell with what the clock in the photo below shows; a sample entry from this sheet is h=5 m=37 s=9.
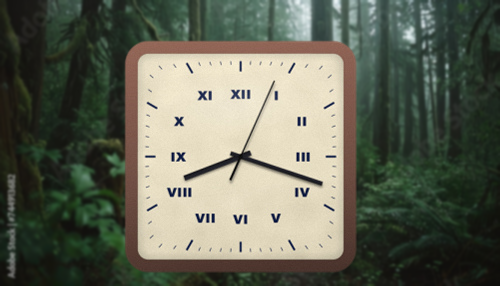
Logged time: h=8 m=18 s=4
